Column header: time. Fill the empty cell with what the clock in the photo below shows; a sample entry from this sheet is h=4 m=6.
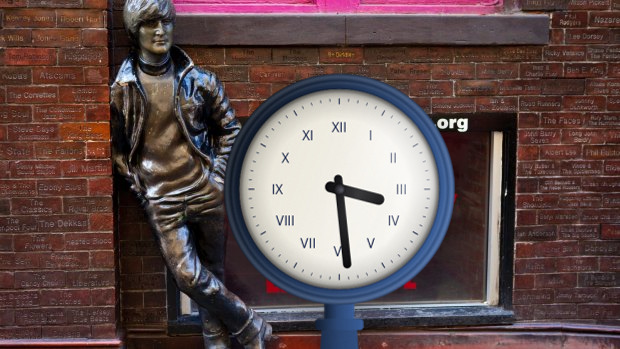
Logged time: h=3 m=29
